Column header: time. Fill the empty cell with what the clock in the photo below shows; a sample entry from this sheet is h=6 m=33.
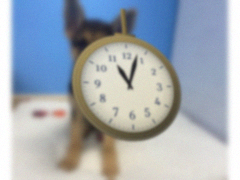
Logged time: h=11 m=3
